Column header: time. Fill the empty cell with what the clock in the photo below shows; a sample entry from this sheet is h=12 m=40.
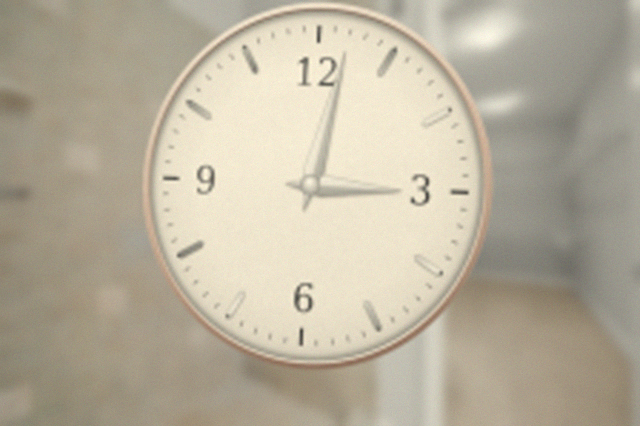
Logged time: h=3 m=2
